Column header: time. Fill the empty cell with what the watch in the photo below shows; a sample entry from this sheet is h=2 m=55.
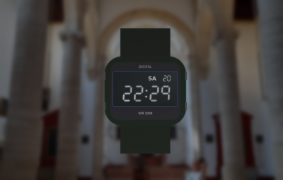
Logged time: h=22 m=29
